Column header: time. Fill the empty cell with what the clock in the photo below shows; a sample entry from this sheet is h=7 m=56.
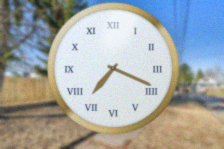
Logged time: h=7 m=19
